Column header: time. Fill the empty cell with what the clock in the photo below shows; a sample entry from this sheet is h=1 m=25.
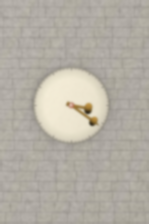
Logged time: h=3 m=21
